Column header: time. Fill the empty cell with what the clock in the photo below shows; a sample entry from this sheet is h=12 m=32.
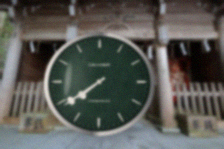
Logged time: h=7 m=39
